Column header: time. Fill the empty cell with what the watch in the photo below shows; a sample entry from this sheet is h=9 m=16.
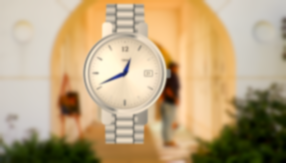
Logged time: h=12 m=41
